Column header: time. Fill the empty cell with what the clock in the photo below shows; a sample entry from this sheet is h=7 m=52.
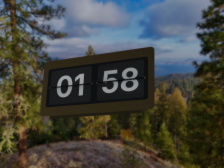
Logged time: h=1 m=58
